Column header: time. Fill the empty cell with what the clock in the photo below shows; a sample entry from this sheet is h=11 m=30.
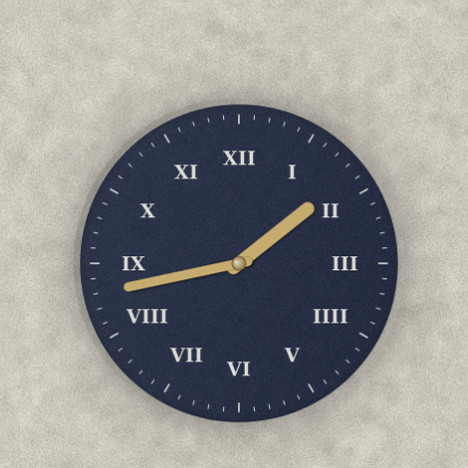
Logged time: h=1 m=43
